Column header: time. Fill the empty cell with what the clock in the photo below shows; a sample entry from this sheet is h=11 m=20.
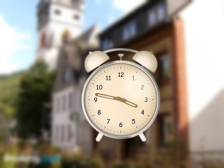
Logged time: h=3 m=47
